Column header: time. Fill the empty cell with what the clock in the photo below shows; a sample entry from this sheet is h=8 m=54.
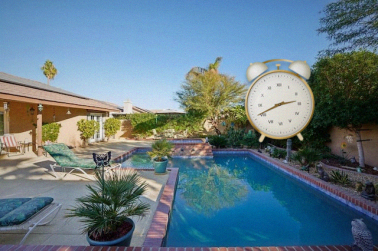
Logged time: h=2 m=41
